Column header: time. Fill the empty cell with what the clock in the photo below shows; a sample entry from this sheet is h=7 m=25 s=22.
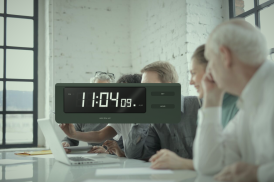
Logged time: h=11 m=4 s=9
